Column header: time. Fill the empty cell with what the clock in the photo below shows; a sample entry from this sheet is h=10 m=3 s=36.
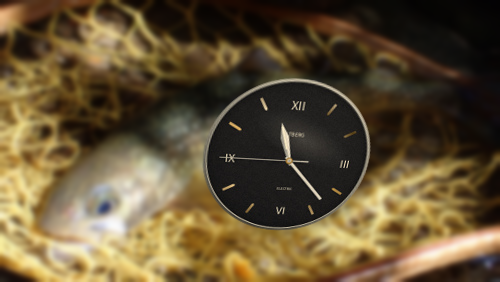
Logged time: h=11 m=22 s=45
